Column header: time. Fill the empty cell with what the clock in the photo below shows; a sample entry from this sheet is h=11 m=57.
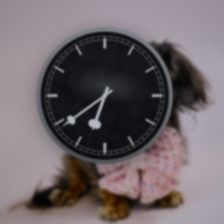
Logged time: h=6 m=39
